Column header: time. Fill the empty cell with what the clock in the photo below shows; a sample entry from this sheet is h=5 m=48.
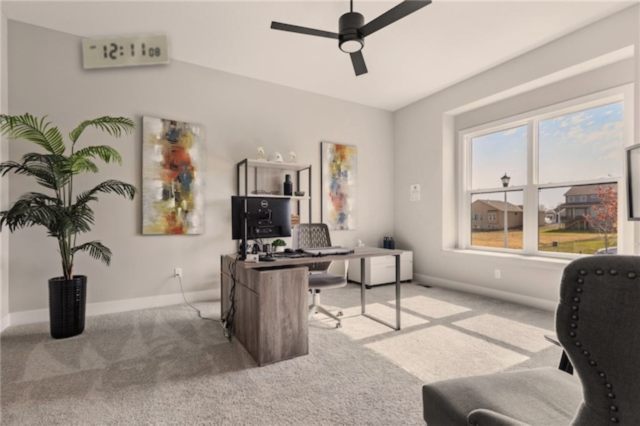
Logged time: h=12 m=11
